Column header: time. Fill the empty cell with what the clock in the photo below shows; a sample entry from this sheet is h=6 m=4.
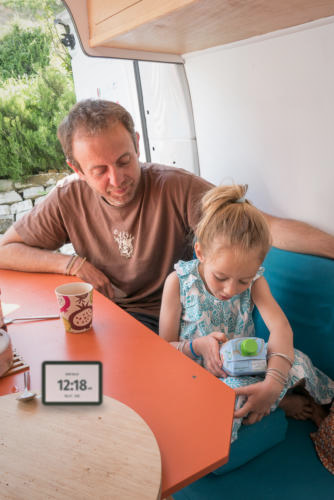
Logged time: h=12 m=18
